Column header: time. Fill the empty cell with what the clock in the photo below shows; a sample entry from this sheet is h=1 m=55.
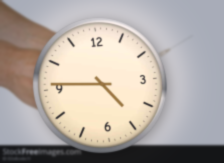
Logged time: h=4 m=46
